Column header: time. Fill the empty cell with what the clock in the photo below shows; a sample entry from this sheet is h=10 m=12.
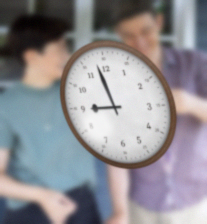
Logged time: h=8 m=58
